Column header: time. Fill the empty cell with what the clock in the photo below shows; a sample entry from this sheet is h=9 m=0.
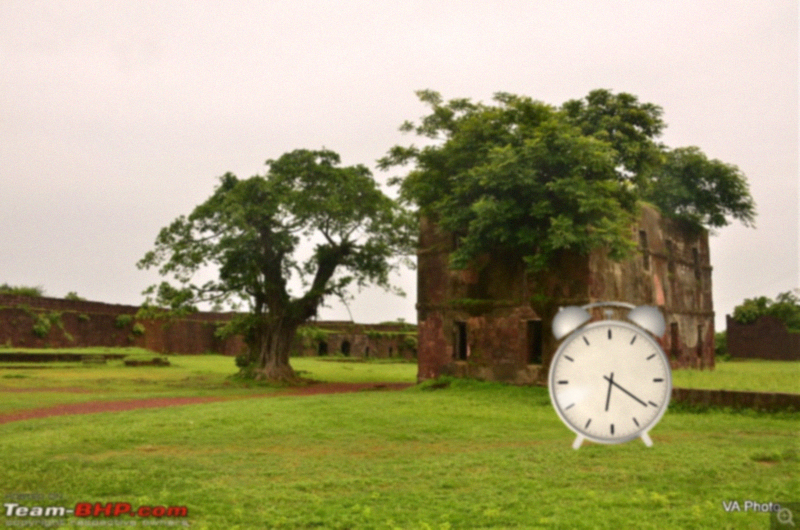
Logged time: h=6 m=21
